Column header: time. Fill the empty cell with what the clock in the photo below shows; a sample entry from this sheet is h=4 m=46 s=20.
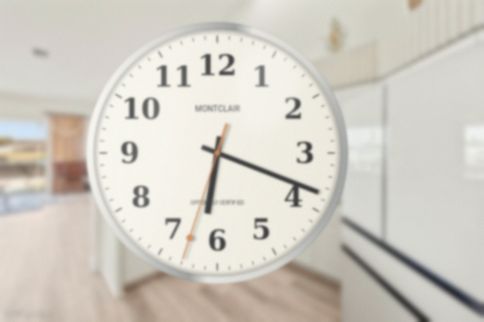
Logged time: h=6 m=18 s=33
